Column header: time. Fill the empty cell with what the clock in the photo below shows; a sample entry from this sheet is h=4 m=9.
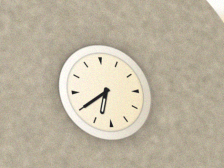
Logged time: h=6 m=40
